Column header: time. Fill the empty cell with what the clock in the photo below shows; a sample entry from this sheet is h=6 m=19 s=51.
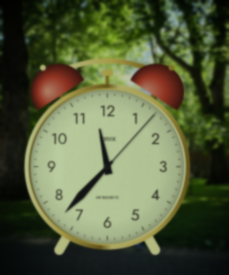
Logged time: h=11 m=37 s=7
